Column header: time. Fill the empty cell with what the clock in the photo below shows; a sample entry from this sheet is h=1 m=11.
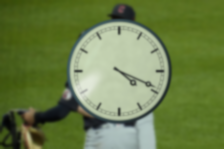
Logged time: h=4 m=19
